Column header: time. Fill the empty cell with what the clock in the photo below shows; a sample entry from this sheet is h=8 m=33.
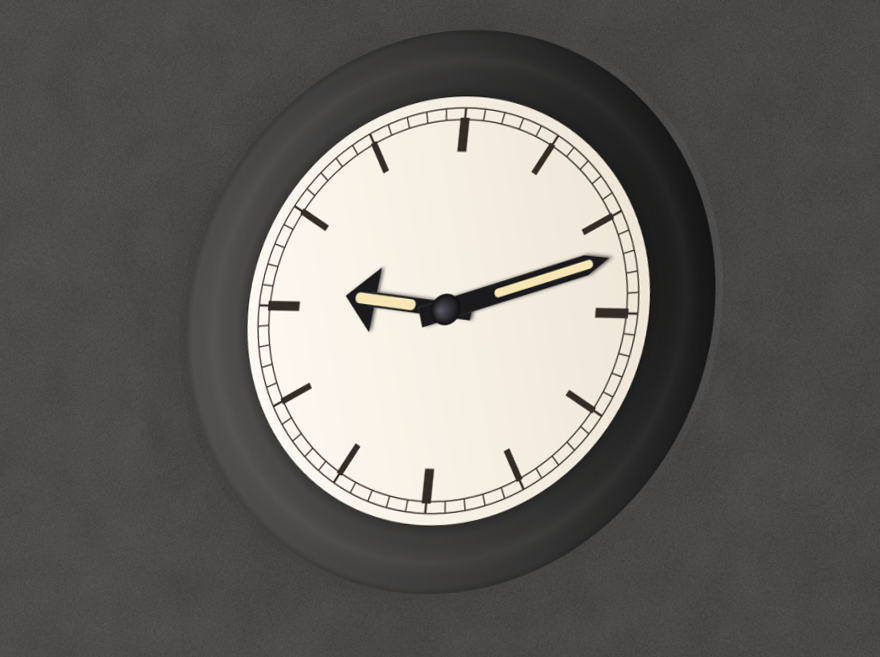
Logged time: h=9 m=12
